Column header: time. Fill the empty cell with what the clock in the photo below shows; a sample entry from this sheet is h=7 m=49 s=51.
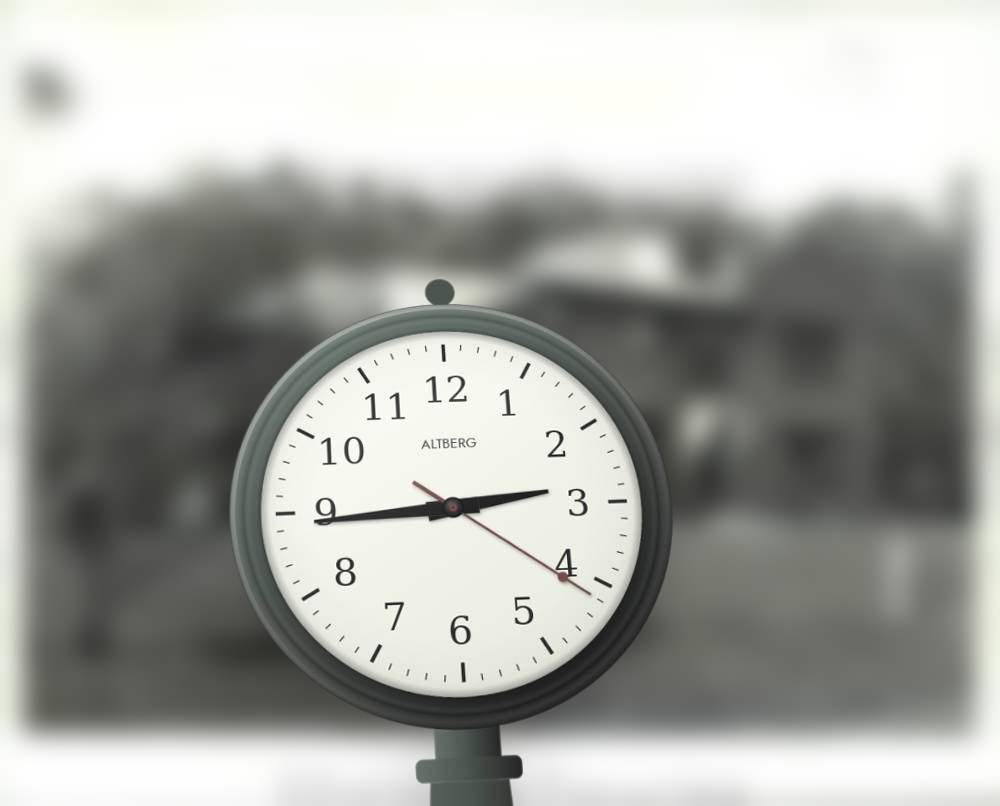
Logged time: h=2 m=44 s=21
